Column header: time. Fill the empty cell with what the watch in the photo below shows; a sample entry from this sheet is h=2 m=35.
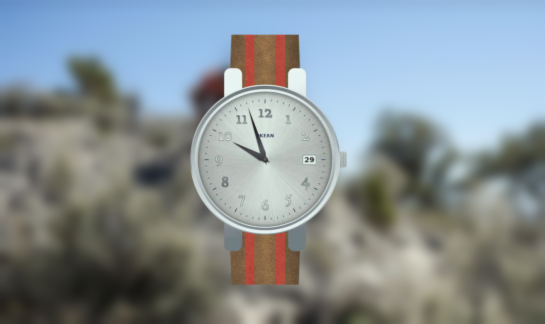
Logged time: h=9 m=57
